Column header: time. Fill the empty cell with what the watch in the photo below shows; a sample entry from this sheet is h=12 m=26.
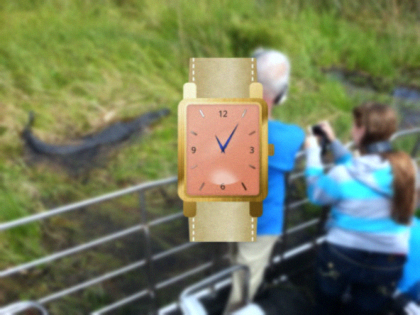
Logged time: h=11 m=5
